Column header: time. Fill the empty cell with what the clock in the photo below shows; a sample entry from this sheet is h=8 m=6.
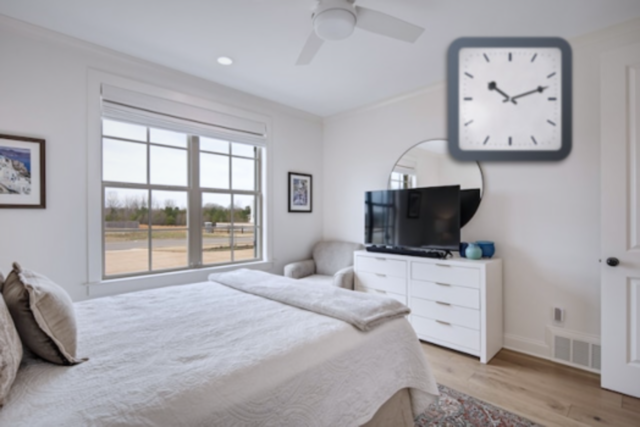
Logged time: h=10 m=12
